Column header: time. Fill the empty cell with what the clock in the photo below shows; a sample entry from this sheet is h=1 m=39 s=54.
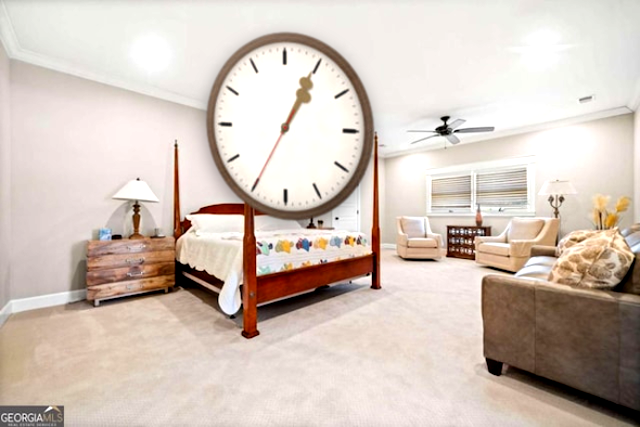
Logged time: h=1 m=4 s=35
